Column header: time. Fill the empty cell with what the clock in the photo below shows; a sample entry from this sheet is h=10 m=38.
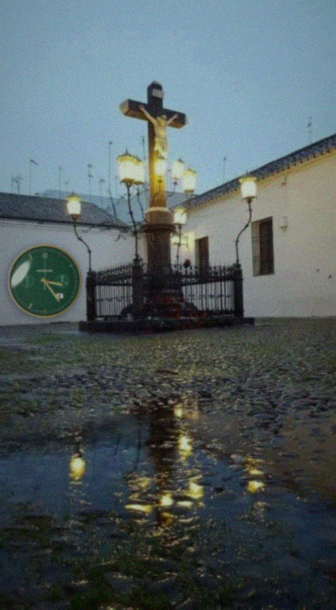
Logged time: h=3 m=24
